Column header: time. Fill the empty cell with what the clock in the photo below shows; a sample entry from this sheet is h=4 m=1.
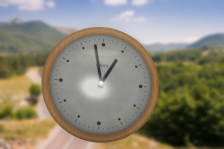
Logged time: h=12 m=58
